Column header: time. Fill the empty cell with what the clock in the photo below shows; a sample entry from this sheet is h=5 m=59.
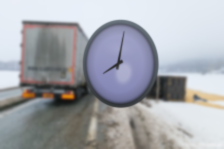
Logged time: h=8 m=2
